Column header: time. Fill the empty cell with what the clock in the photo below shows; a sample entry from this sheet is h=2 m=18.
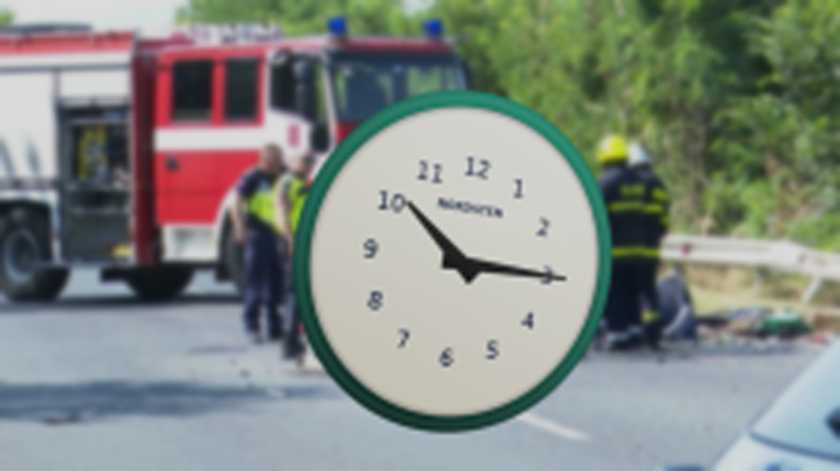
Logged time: h=10 m=15
